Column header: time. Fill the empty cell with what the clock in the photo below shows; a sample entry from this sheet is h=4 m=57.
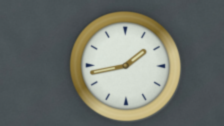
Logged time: h=1 m=43
